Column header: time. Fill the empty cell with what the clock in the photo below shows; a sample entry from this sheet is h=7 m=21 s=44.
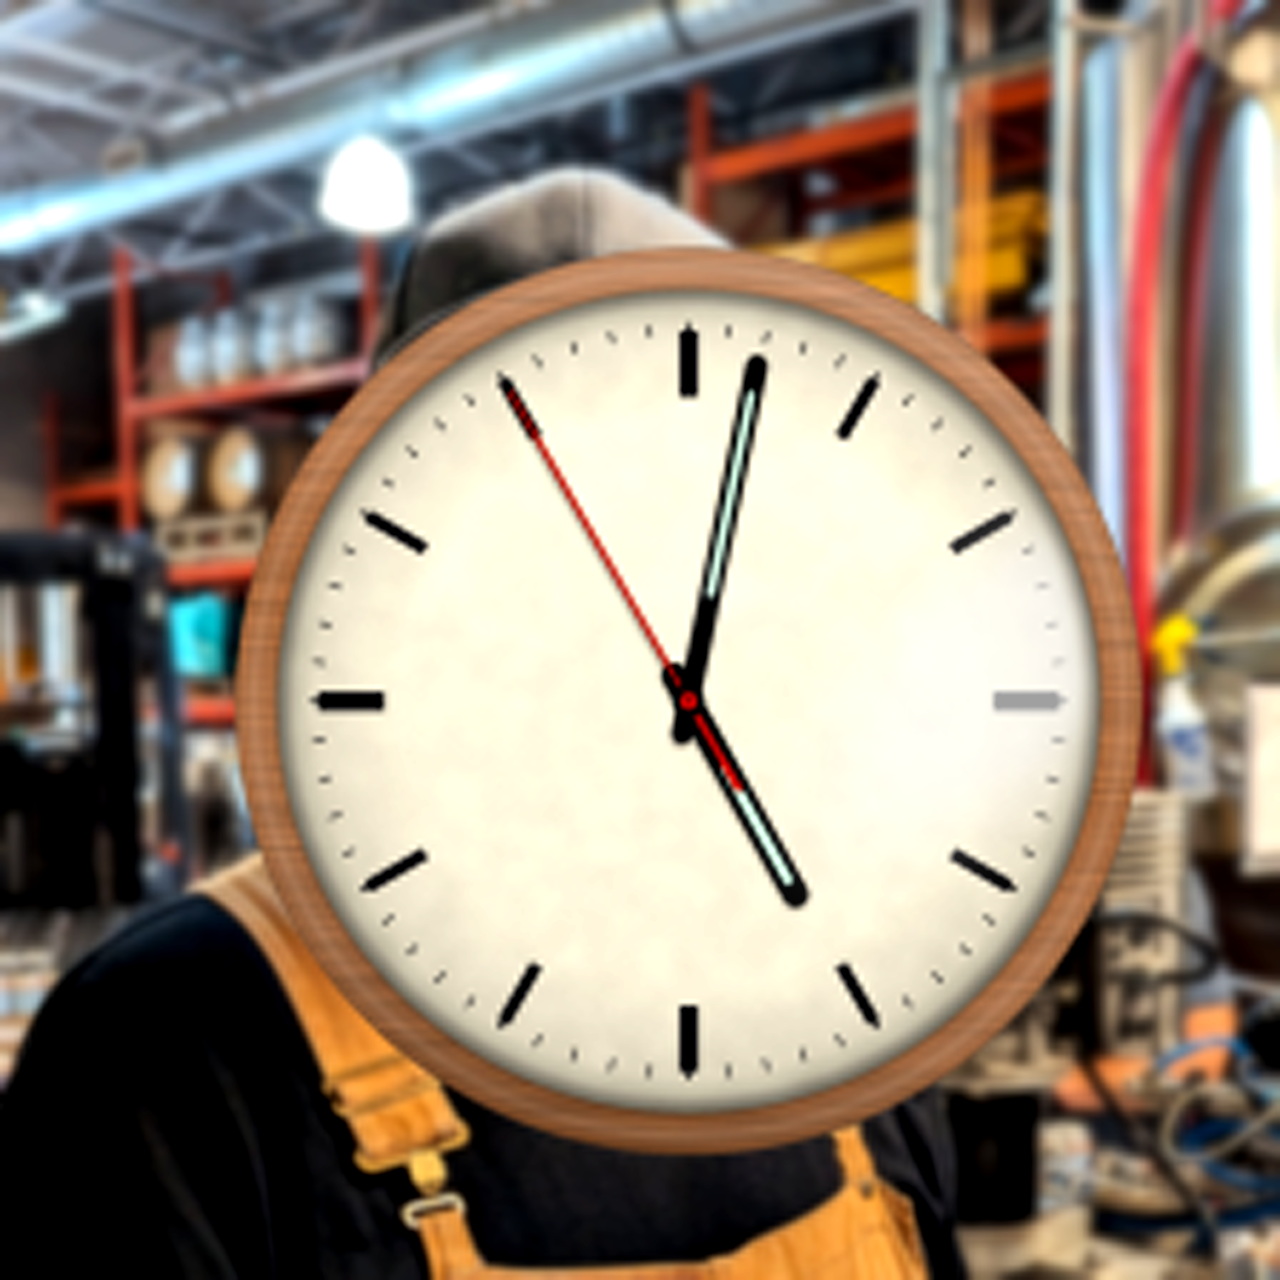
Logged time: h=5 m=1 s=55
